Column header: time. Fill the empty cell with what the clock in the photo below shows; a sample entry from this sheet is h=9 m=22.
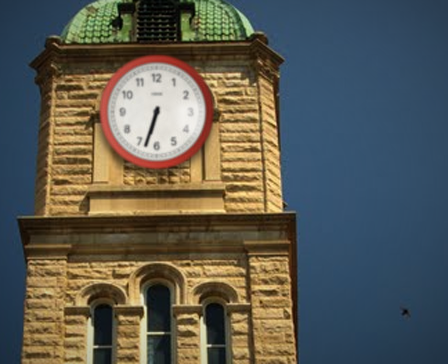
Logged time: h=6 m=33
